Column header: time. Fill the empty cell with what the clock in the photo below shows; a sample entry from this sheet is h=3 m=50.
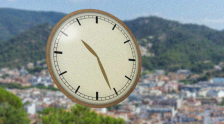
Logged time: h=10 m=26
